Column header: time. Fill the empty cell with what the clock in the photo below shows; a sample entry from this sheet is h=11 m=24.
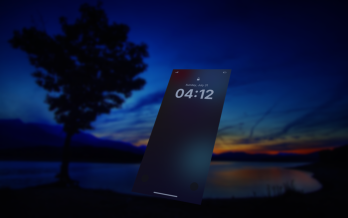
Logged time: h=4 m=12
